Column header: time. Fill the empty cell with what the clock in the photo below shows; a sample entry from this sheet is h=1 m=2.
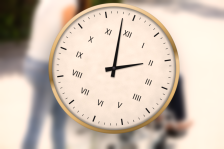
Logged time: h=1 m=58
